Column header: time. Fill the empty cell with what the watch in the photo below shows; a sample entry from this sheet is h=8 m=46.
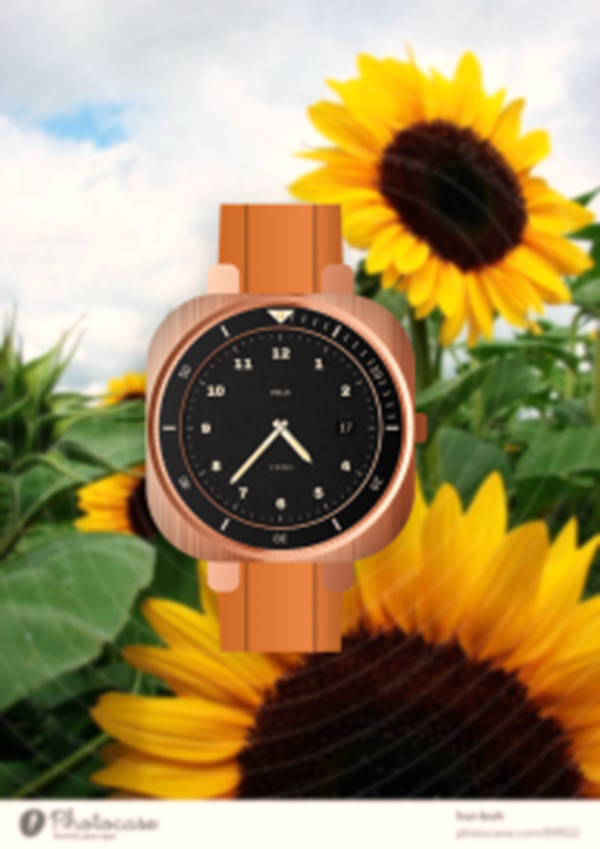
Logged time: h=4 m=37
